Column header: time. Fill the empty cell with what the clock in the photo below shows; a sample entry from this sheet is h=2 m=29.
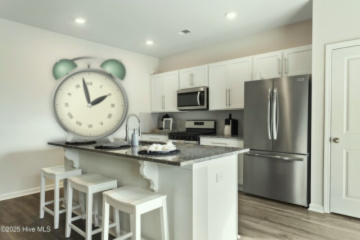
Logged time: h=1 m=58
